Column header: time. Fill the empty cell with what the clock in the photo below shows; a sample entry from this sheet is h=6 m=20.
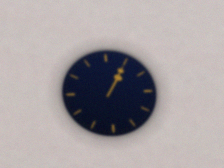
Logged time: h=1 m=5
